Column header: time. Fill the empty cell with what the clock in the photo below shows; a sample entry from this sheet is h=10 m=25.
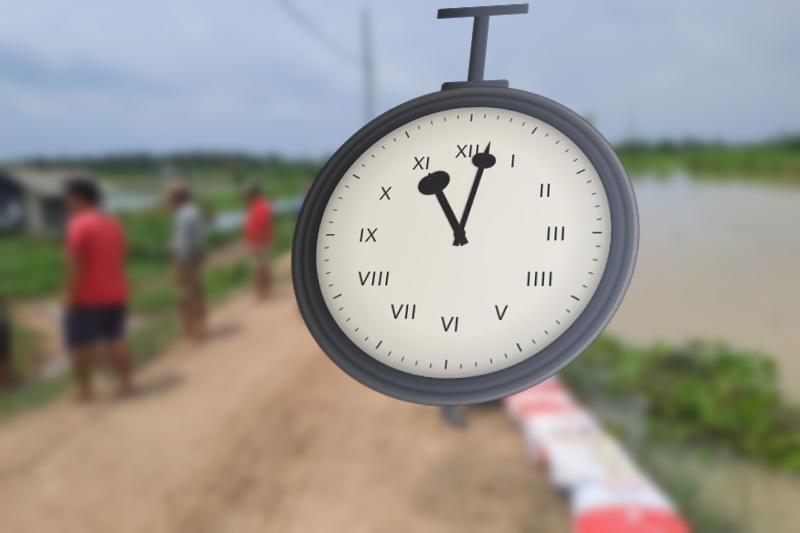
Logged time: h=11 m=2
